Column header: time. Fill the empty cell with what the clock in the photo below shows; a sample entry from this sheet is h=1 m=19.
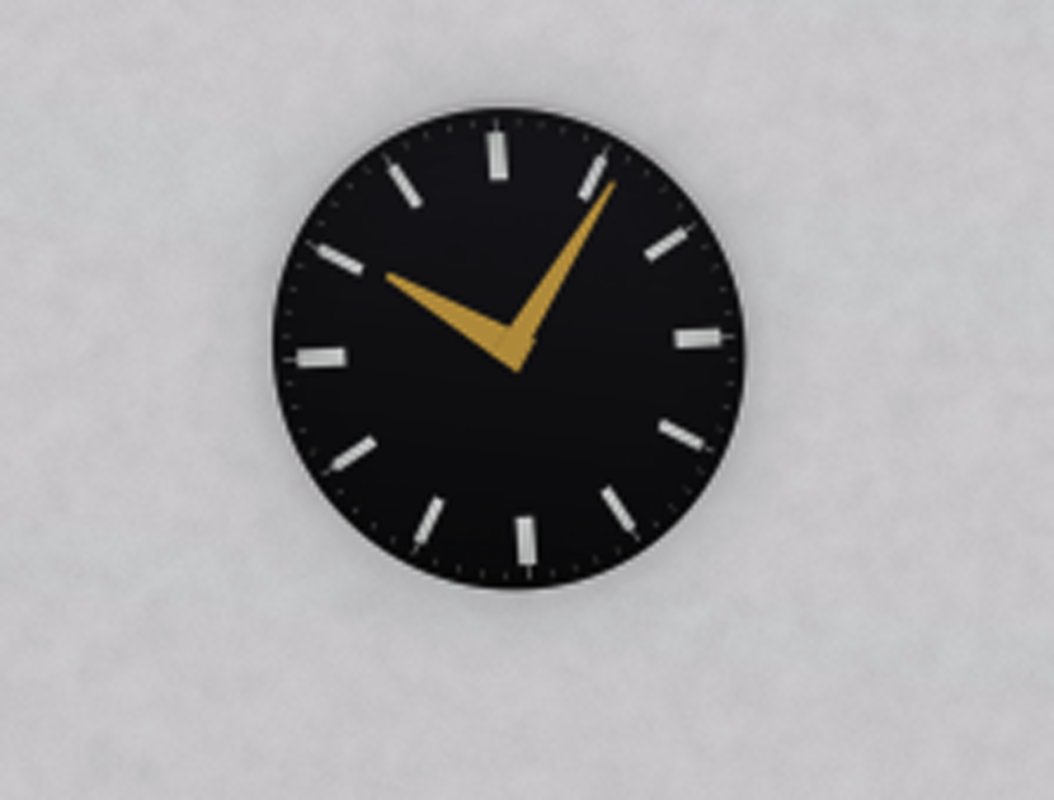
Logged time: h=10 m=6
